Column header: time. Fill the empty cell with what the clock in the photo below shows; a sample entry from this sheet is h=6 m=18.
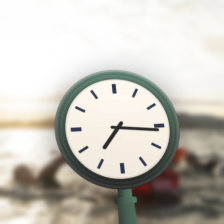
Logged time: h=7 m=16
